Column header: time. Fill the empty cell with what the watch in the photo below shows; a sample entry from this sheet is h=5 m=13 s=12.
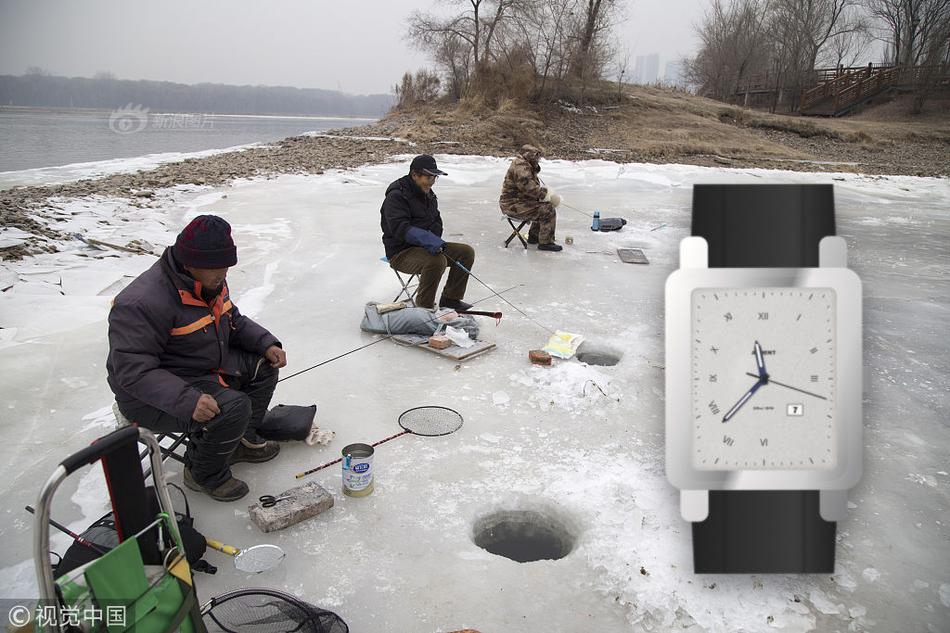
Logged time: h=11 m=37 s=18
